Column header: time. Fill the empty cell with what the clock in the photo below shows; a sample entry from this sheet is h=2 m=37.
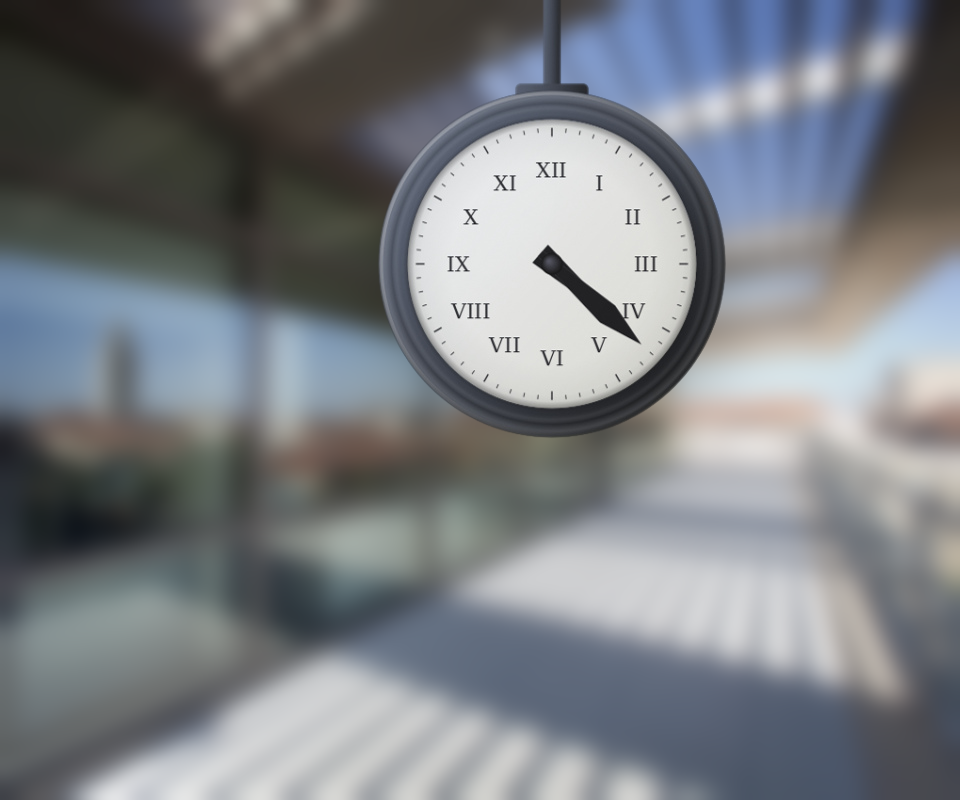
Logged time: h=4 m=22
